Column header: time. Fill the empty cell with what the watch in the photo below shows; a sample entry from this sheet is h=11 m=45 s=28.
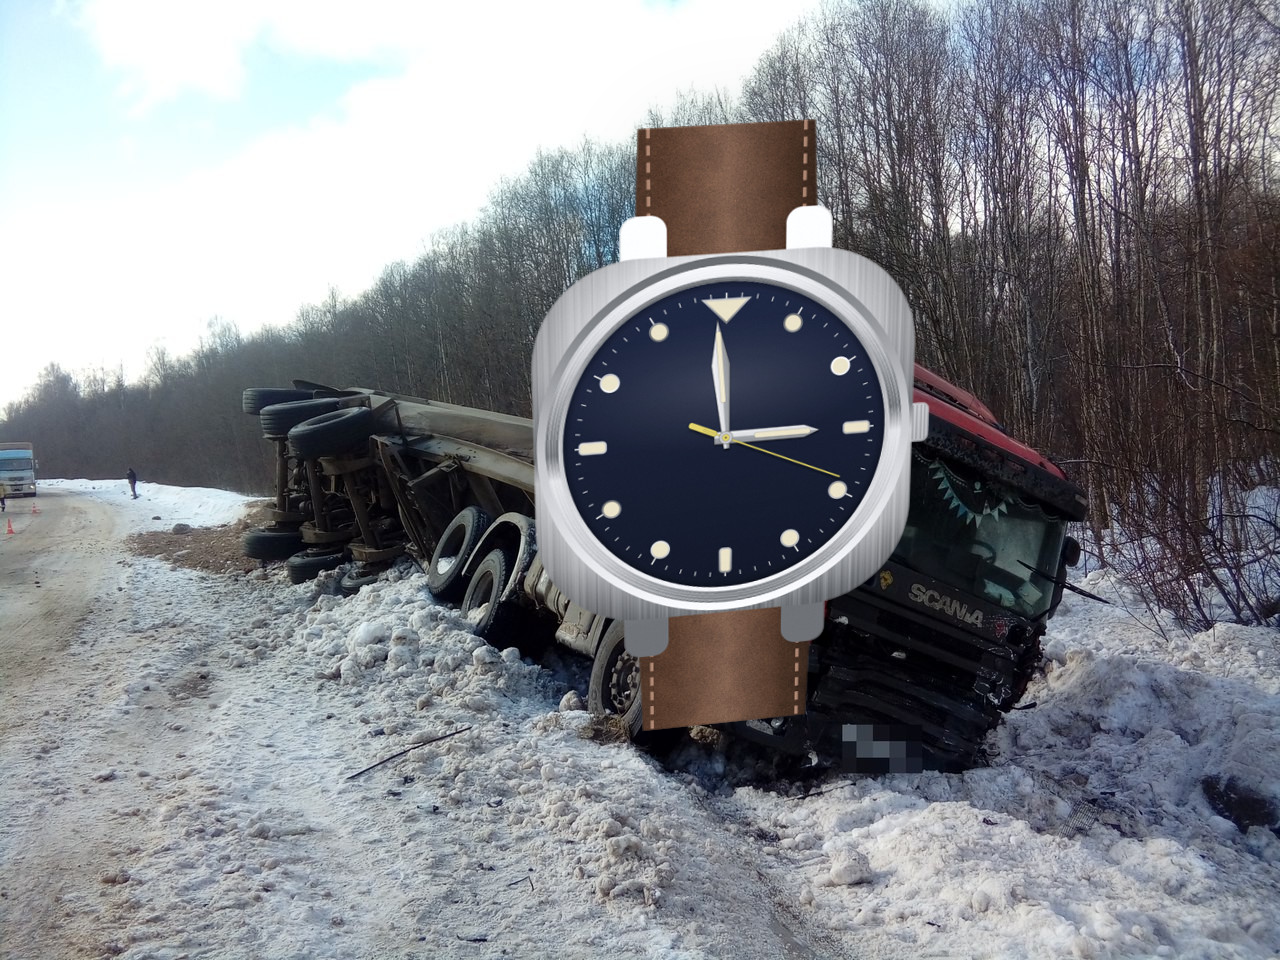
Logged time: h=2 m=59 s=19
